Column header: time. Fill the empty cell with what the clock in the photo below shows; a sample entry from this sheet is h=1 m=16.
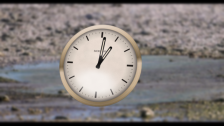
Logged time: h=1 m=1
